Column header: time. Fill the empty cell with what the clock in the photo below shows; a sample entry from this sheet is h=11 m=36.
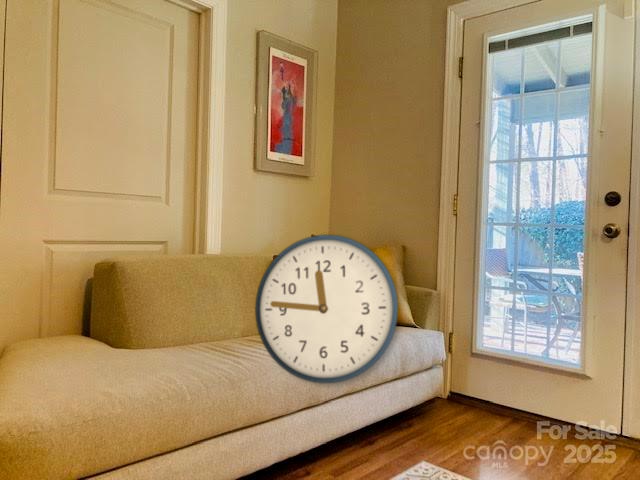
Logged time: h=11 m=46
